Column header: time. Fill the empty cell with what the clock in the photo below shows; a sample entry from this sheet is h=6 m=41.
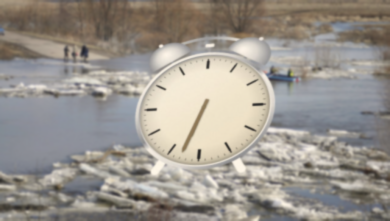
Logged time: h=6 m=33
